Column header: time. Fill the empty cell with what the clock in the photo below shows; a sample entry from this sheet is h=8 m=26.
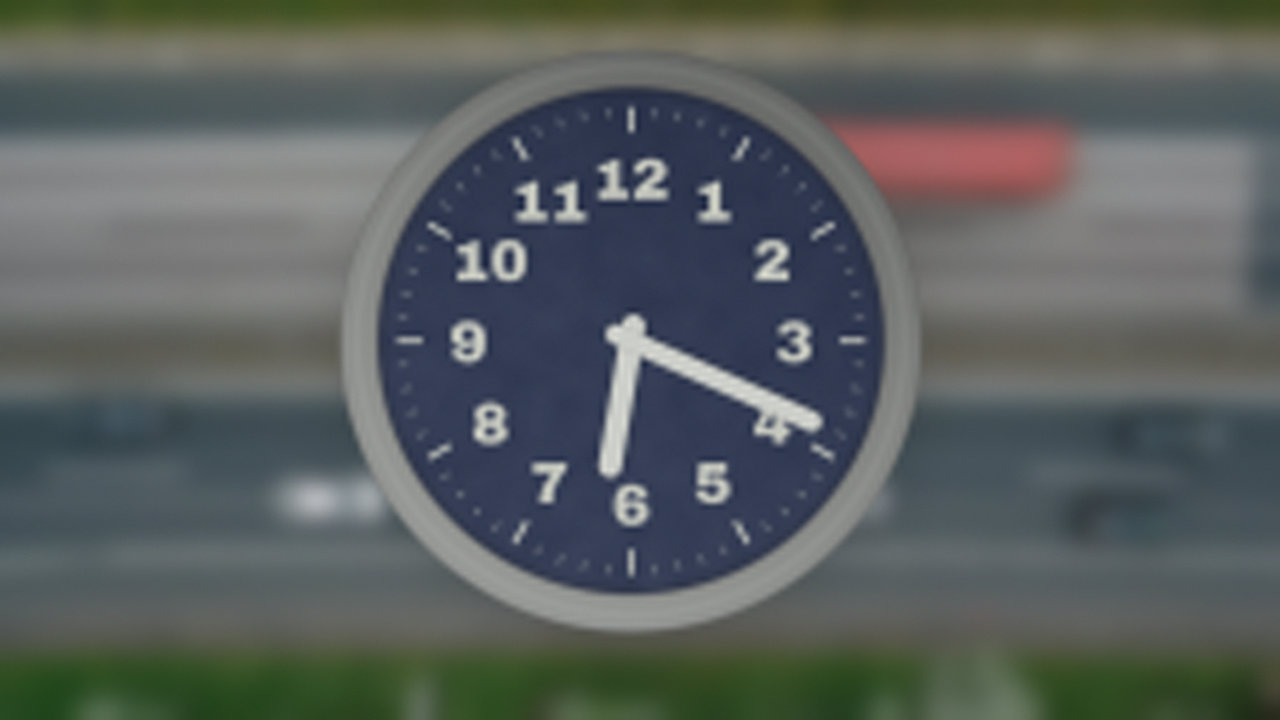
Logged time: h=6 m=19
